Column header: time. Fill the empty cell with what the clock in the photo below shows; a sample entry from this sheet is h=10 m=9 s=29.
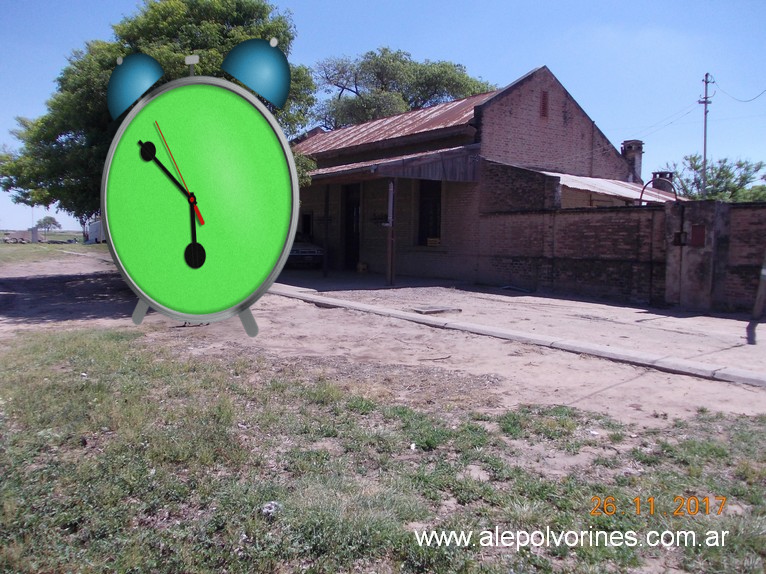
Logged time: h=5 m=51 s=55
